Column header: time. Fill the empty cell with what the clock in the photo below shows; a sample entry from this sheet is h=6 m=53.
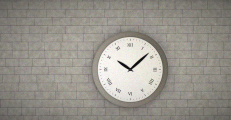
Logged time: h=10 m=8
